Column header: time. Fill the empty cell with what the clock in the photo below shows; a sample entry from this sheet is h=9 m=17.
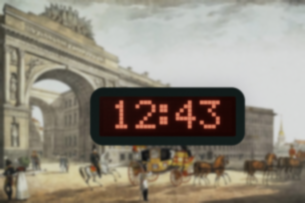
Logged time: h=12 m=43
